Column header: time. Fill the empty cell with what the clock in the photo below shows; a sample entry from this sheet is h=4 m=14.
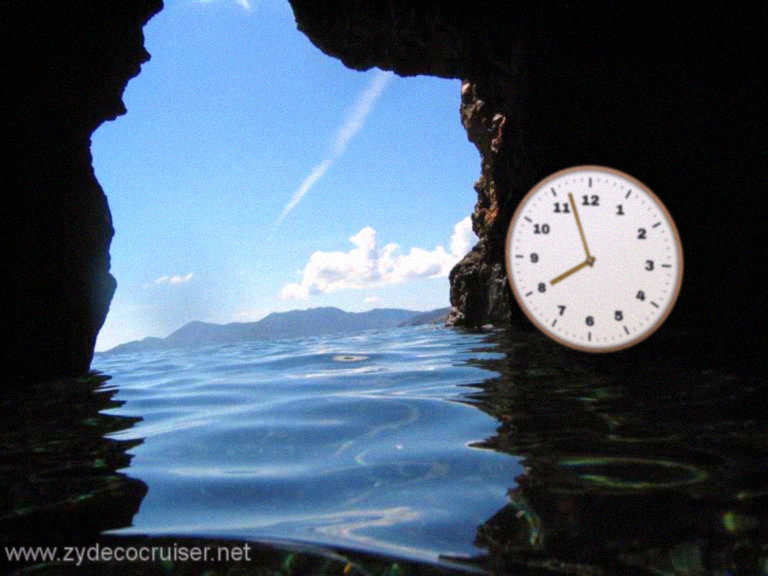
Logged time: h=7 m=57
